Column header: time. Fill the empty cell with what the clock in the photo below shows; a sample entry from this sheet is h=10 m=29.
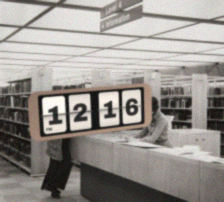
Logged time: h=12 m=16
